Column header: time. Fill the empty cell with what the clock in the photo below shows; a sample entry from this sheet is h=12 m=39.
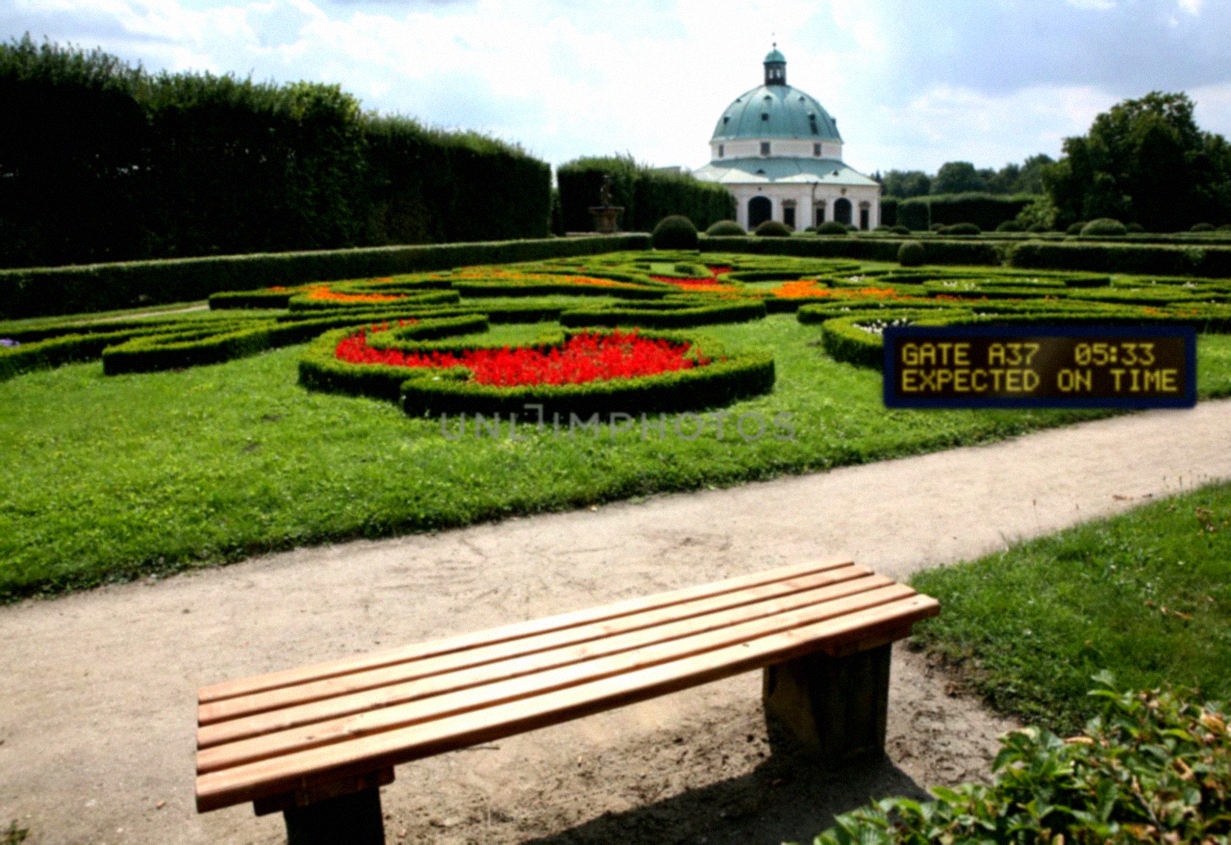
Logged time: h=5 m=33
